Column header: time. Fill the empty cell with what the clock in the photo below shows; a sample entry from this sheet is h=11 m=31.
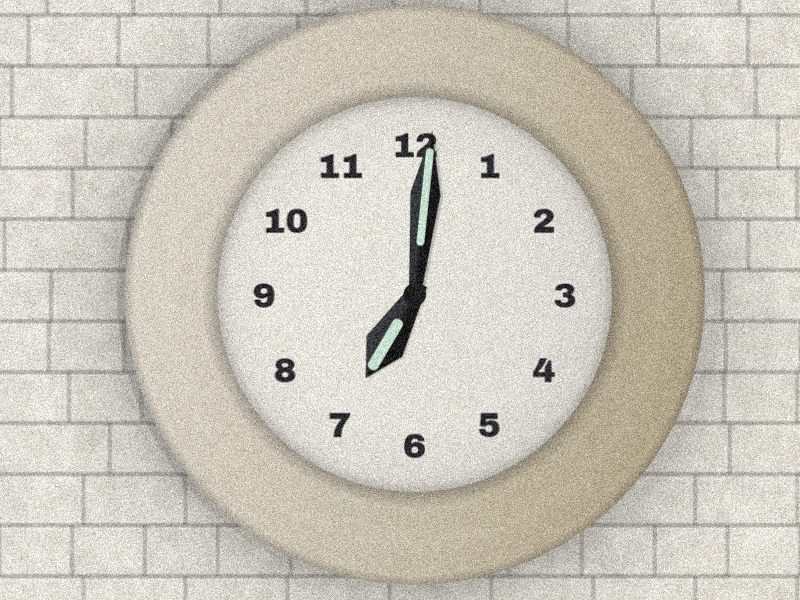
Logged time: h=7 m=1
